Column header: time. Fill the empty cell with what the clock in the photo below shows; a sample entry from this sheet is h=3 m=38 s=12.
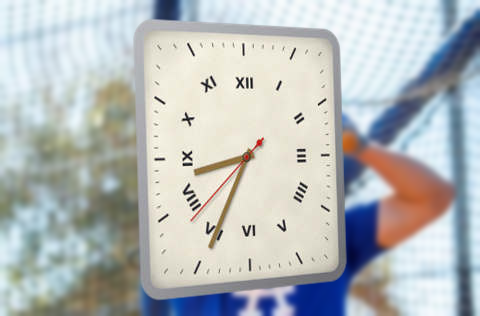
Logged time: h=8 m=34 s=38
